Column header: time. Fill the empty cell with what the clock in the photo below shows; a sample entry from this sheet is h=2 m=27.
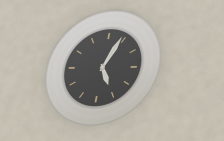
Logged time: h=5 m=4
